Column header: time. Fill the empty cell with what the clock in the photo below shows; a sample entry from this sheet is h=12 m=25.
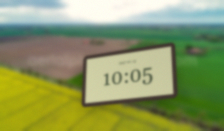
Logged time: h=10 m=5
